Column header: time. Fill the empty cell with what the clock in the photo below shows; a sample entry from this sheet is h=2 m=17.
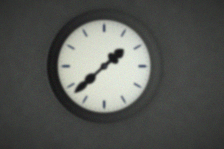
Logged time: h=1 m=38
